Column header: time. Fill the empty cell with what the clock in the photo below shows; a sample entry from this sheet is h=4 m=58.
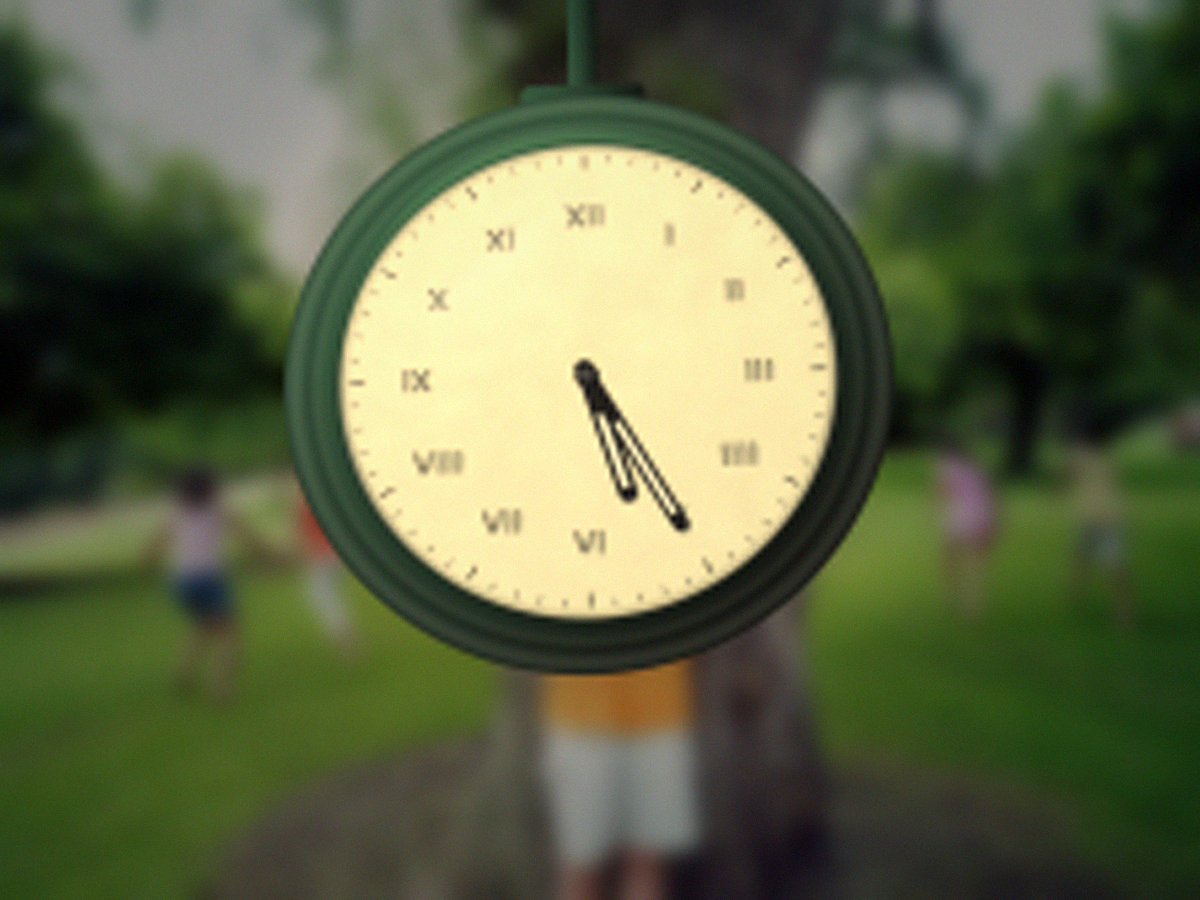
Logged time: h=5 m=25
